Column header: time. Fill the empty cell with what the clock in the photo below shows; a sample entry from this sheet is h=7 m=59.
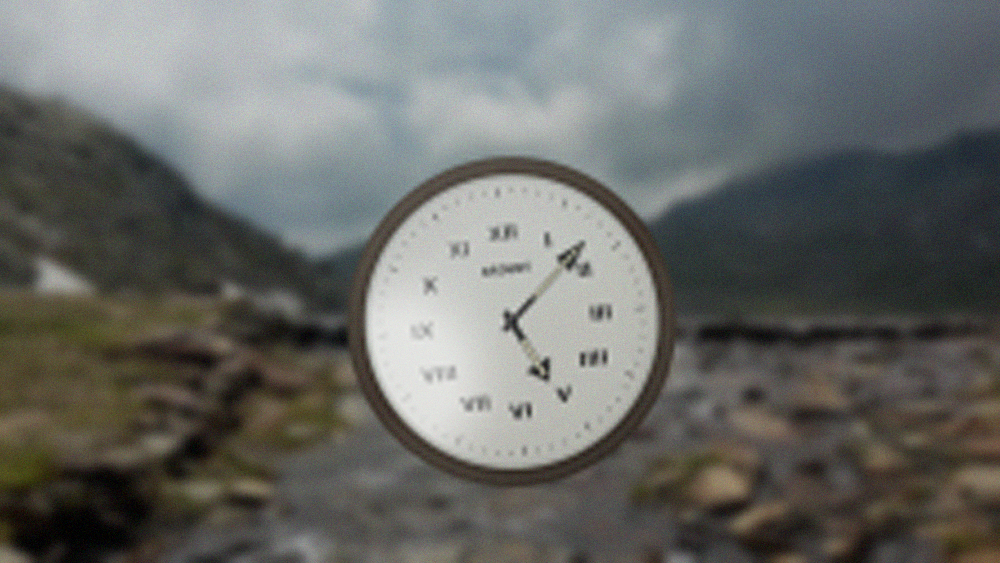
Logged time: h=5 m=8
